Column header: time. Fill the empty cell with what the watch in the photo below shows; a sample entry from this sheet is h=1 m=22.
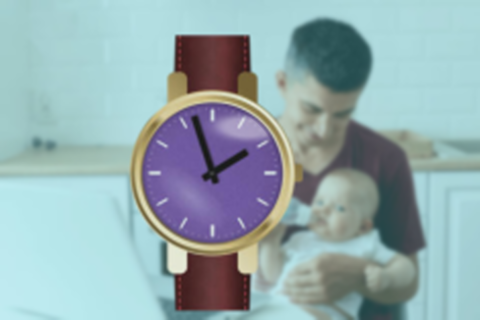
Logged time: h=1 m=57
